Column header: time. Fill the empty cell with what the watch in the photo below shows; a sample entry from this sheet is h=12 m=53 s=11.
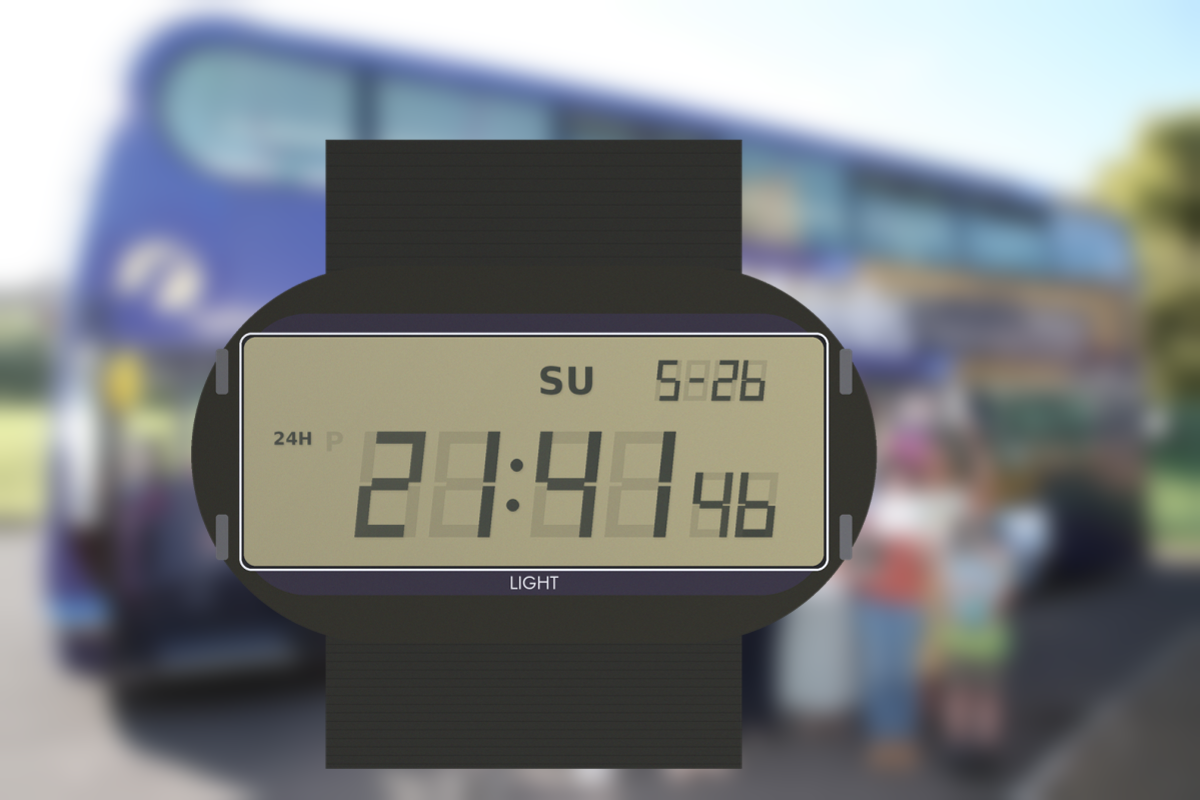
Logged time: h=21 m=41 s=46
